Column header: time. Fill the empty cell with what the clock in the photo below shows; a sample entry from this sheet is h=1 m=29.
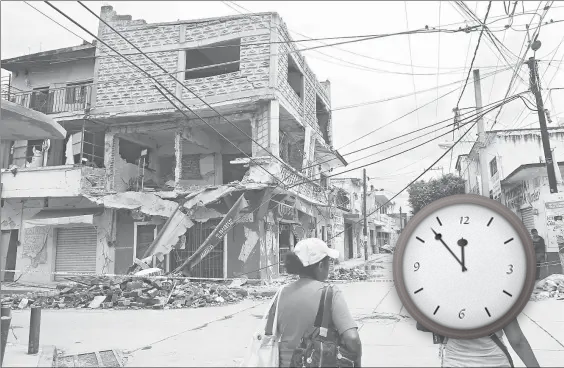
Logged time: h=11 m=53
